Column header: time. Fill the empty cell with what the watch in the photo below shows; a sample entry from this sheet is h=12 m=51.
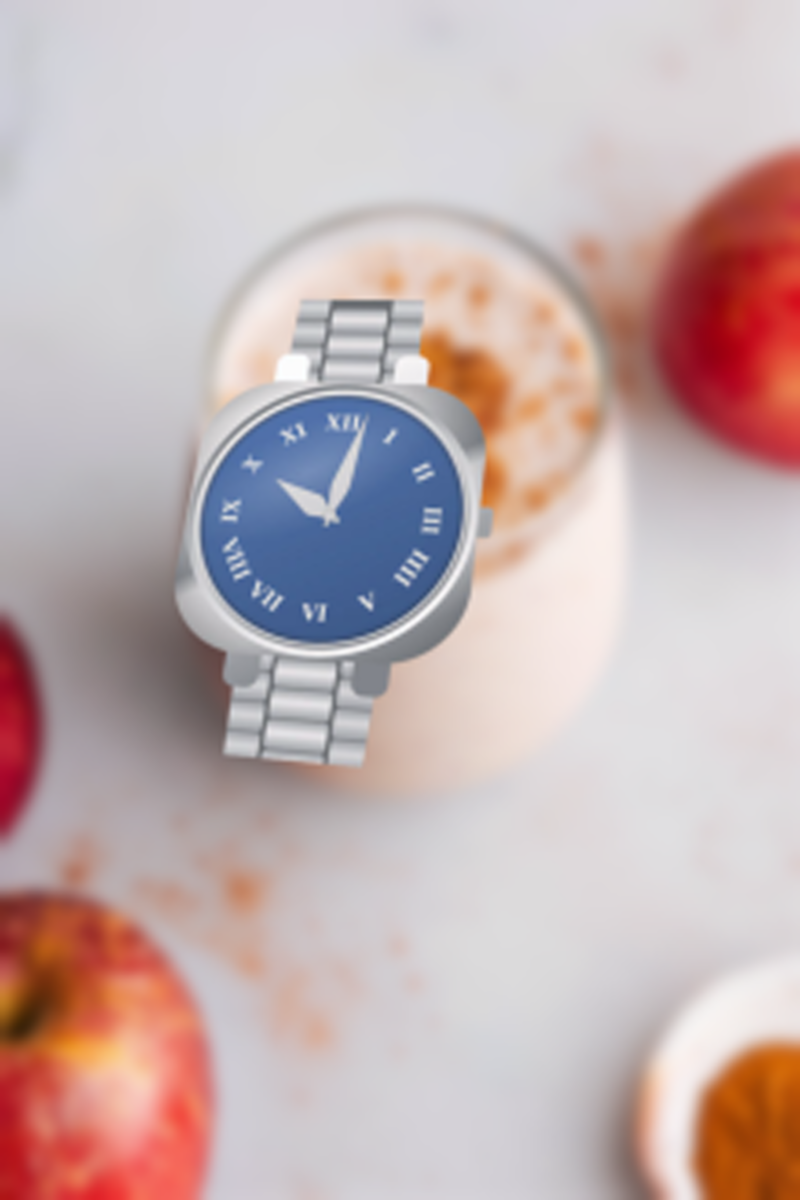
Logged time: h=10 m=2
